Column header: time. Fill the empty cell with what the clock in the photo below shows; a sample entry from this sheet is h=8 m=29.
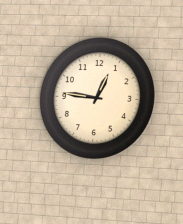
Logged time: h=12 m=46
